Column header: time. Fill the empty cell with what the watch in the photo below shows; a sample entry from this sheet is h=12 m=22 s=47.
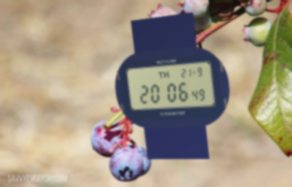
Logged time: h=20 m=6 s=49
